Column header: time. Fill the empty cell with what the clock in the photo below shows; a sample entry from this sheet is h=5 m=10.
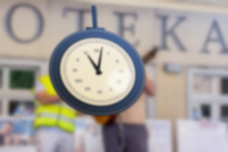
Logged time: h=11 m=2
